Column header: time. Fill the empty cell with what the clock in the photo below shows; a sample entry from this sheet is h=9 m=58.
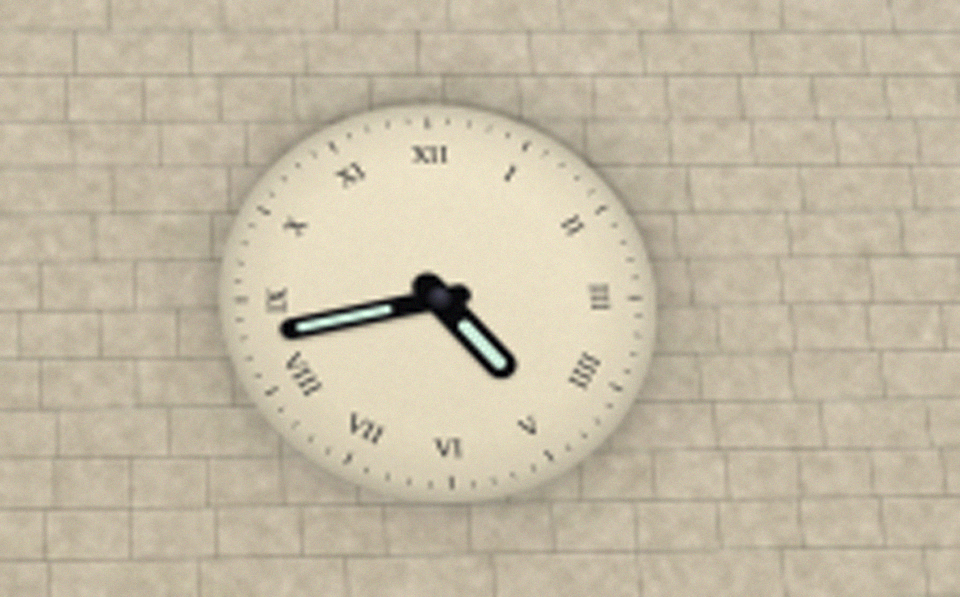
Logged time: h=4 m=43
